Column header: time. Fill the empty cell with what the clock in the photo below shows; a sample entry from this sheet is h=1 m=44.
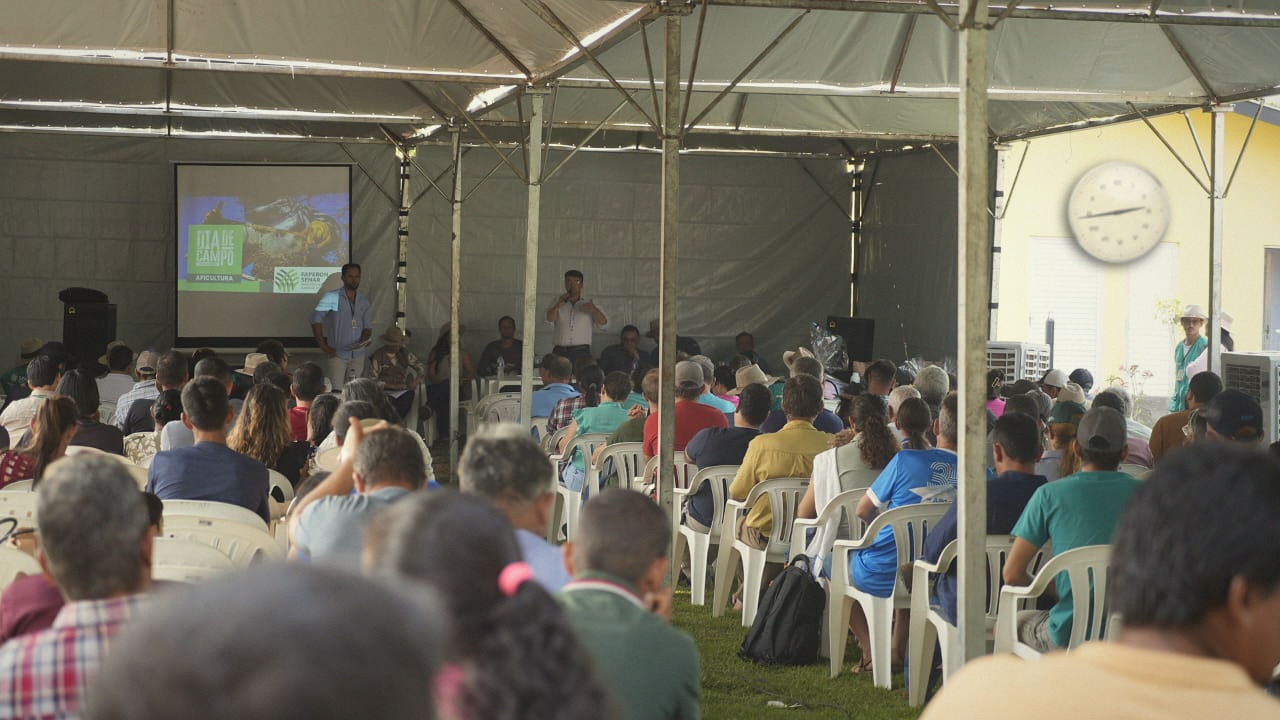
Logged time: h=2 m=44
